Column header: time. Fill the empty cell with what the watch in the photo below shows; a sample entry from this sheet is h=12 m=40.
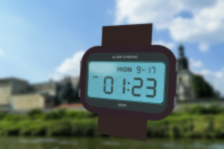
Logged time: h=1 m=23
